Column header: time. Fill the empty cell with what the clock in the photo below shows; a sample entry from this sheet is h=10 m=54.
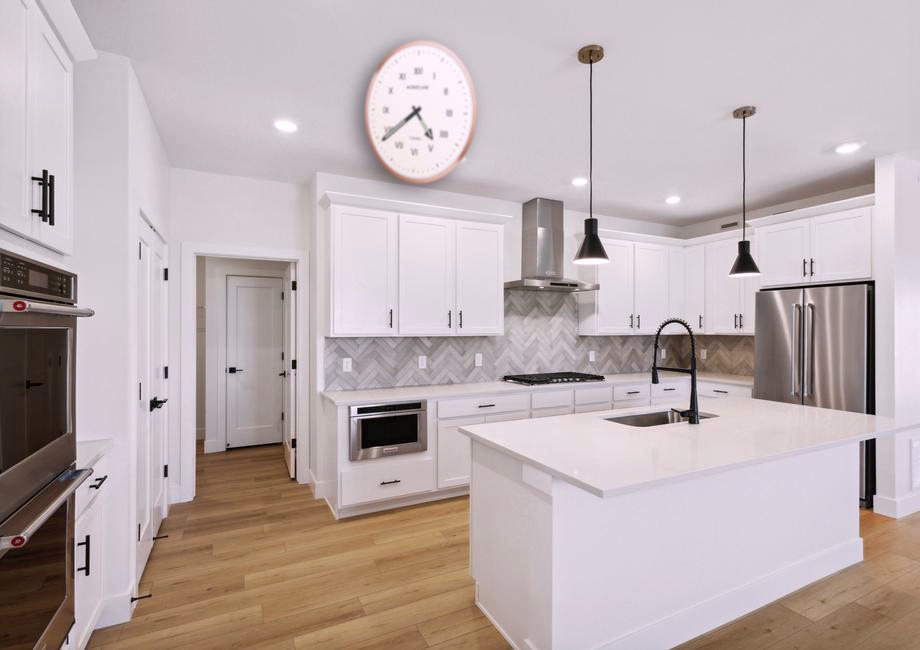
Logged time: h=4 m=39
